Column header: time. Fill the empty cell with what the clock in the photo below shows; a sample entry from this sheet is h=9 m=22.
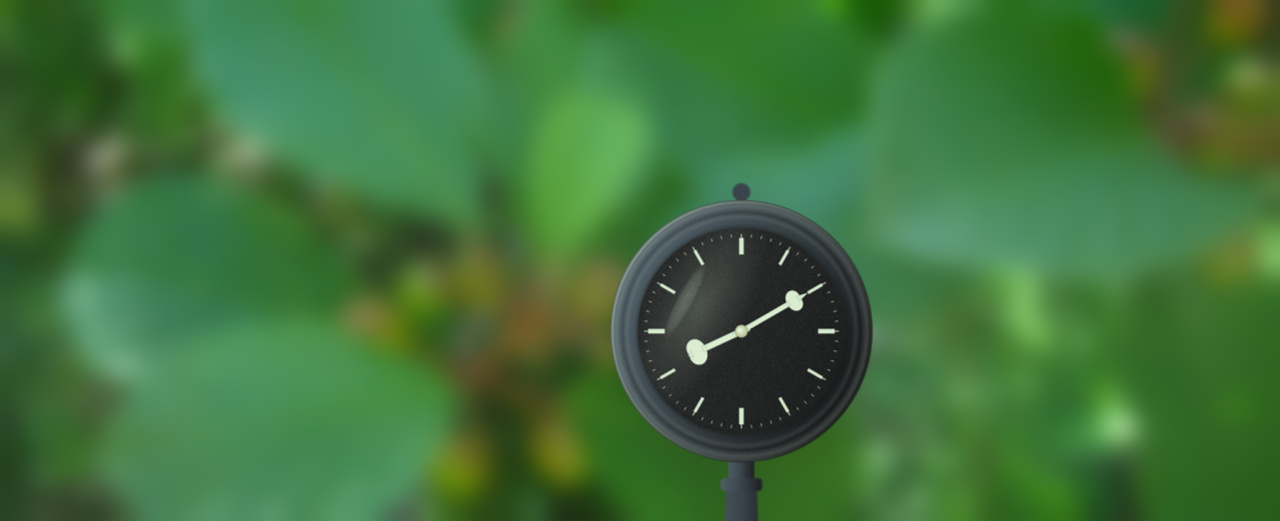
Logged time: h=8 m=10
